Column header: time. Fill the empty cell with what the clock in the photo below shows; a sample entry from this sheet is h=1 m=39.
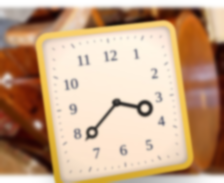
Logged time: h=3 m=38
